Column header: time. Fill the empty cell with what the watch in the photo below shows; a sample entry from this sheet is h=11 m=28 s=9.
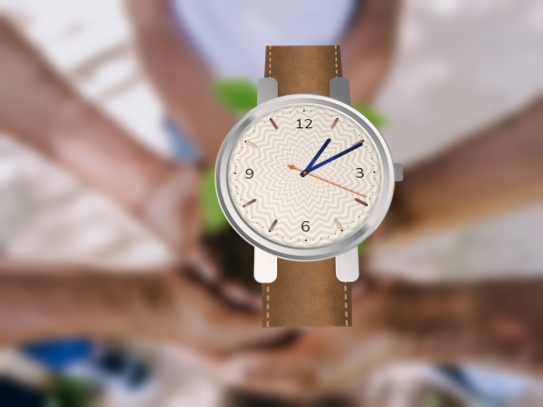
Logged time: h=1 m=10 s=19
